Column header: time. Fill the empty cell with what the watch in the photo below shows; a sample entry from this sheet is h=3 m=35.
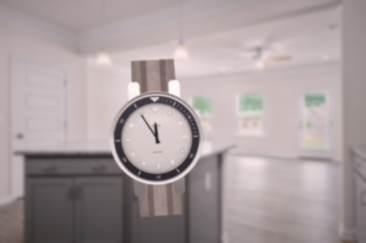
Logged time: h=11 m=55
